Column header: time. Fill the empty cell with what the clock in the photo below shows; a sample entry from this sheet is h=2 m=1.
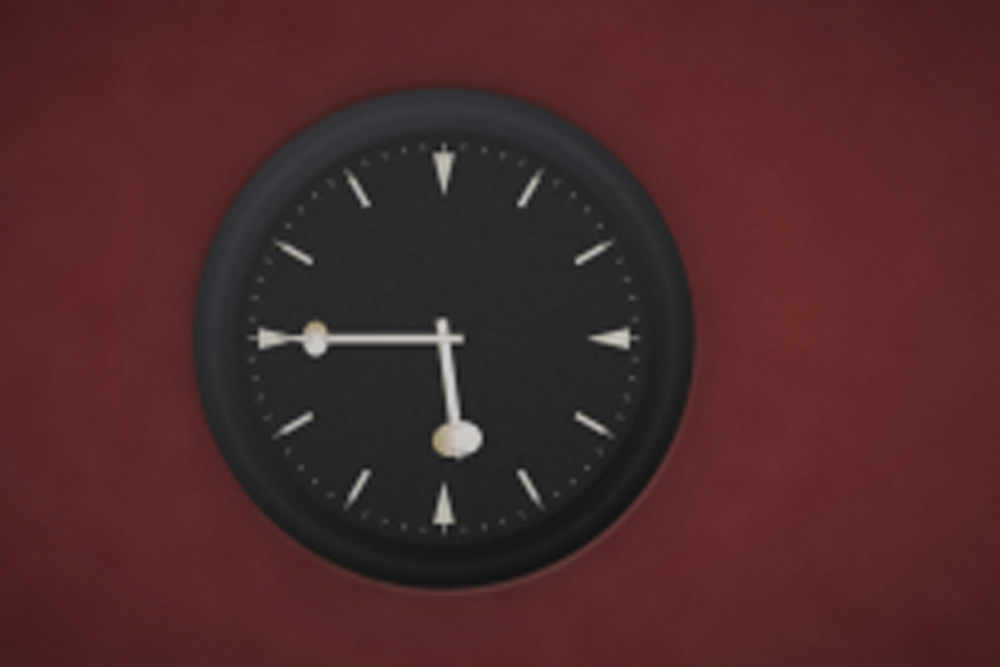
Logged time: h=5 m=45
